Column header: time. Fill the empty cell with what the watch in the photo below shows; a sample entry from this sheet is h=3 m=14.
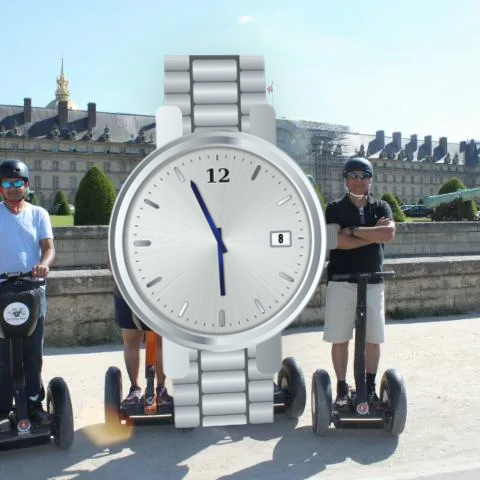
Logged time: h=5 m=56
